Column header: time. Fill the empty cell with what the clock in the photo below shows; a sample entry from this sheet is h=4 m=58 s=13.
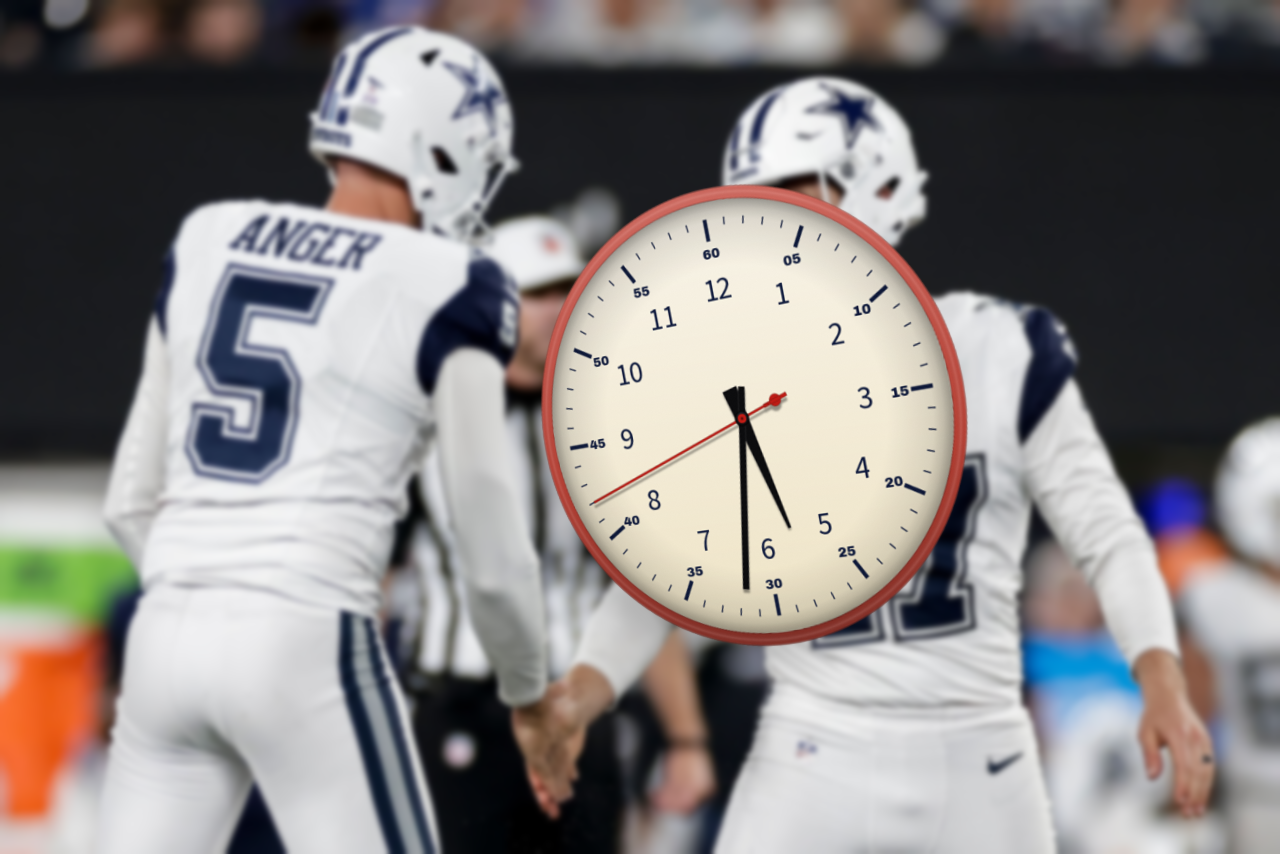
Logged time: h=5 m=31 s=42
